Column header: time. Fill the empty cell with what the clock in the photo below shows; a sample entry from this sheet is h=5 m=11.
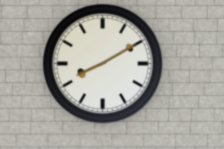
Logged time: h=8 m=10
